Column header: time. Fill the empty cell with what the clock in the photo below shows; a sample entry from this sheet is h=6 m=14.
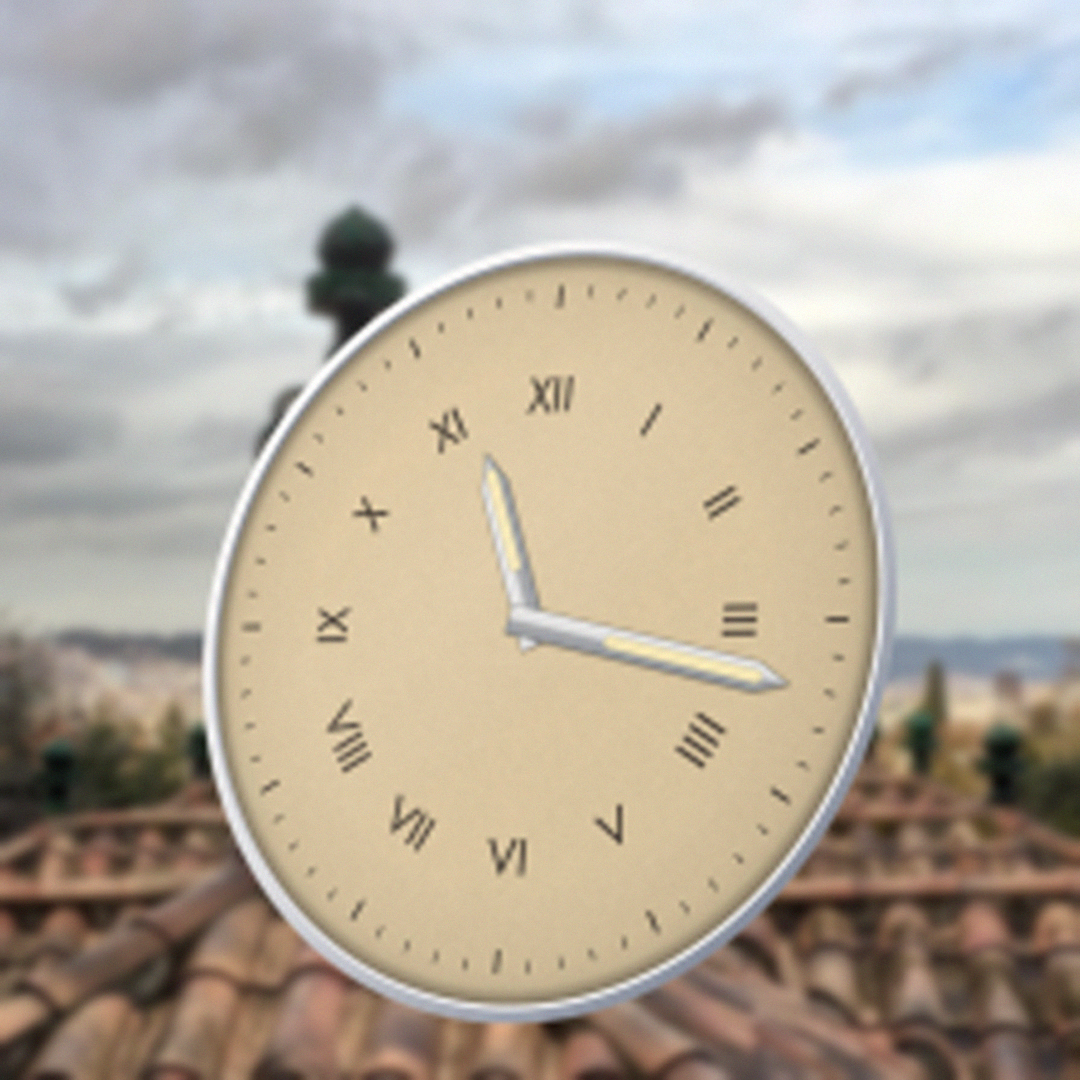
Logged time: h=11 m=17
